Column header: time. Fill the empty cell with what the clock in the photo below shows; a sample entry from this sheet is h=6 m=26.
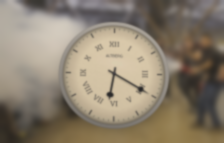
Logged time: h=6 m=20
